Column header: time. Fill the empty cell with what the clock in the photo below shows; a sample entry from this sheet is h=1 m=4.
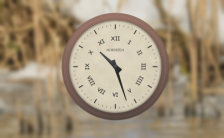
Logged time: h=10 m=27
